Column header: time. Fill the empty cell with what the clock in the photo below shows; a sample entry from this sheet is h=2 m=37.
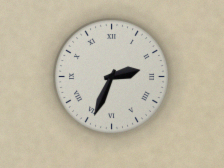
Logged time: h=2 m=34
